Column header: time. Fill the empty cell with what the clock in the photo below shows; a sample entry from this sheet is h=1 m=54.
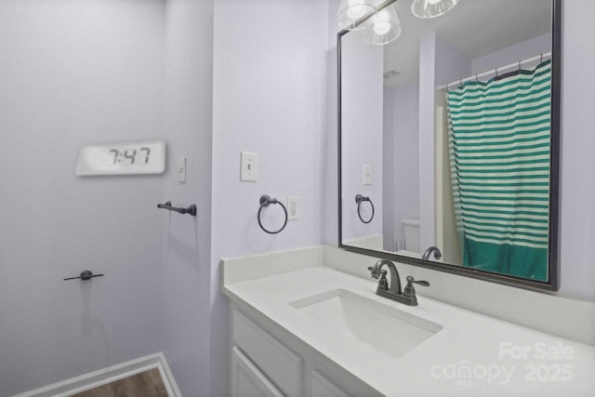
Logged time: h=7 m=47
